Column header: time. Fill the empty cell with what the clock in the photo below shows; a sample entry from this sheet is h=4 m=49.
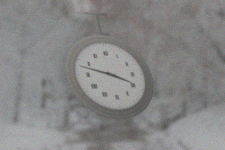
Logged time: h=3 m=48
